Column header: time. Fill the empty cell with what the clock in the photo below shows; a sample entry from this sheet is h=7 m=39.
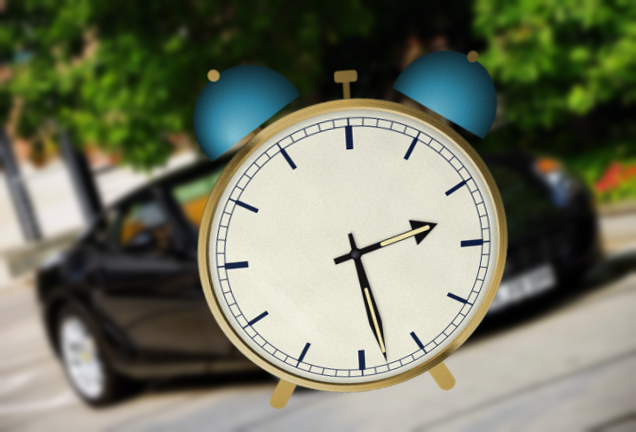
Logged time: h=2 m=28
